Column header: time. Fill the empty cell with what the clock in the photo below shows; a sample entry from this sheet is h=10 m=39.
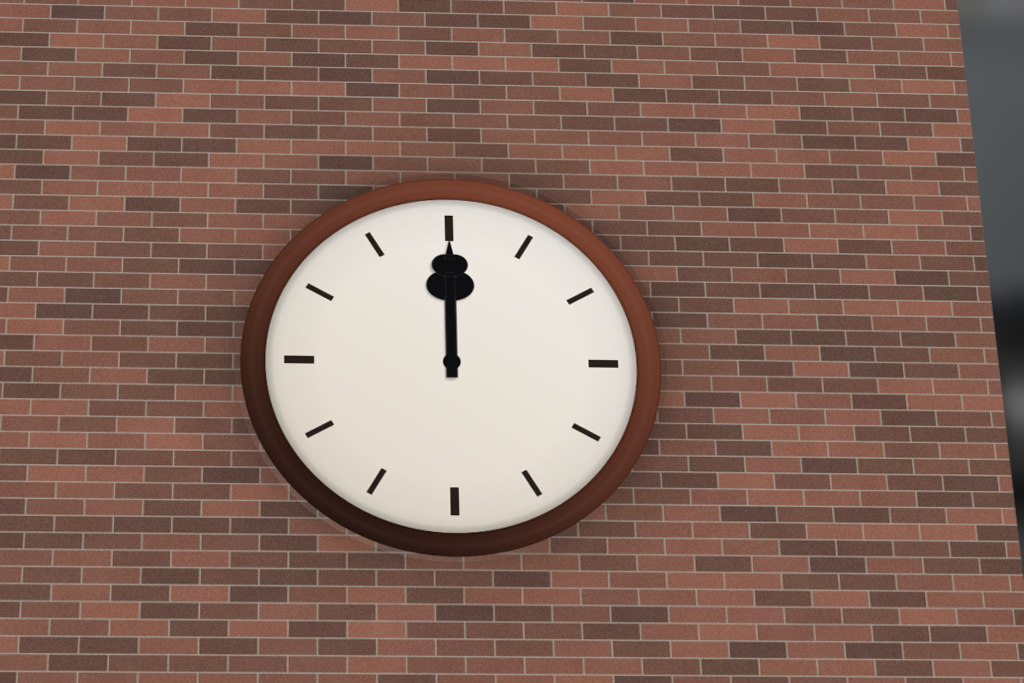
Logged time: h=12 m=0
